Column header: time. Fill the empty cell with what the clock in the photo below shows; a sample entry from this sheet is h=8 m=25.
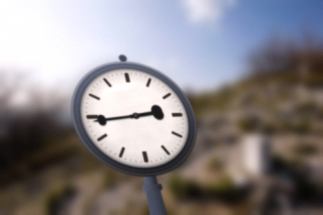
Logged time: h=2 m=44
